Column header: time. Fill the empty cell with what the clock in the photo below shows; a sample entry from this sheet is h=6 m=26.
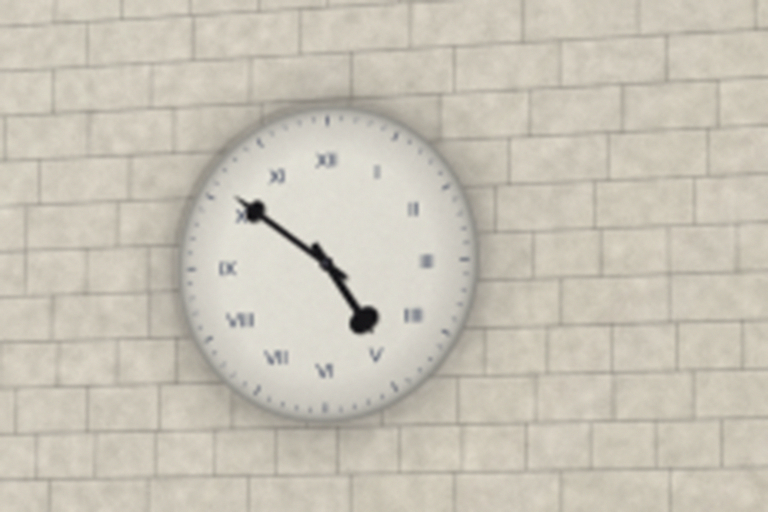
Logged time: h=4 m=51
